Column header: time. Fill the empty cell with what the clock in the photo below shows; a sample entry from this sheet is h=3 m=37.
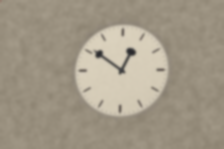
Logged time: h=12 m=51
